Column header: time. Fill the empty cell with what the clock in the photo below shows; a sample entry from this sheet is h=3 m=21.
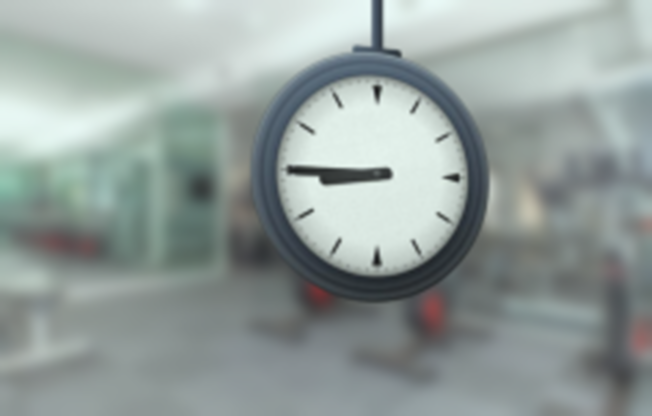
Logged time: h=8 m=45
